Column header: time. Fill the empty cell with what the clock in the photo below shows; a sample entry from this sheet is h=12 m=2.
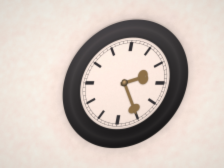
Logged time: h=2 m=25
